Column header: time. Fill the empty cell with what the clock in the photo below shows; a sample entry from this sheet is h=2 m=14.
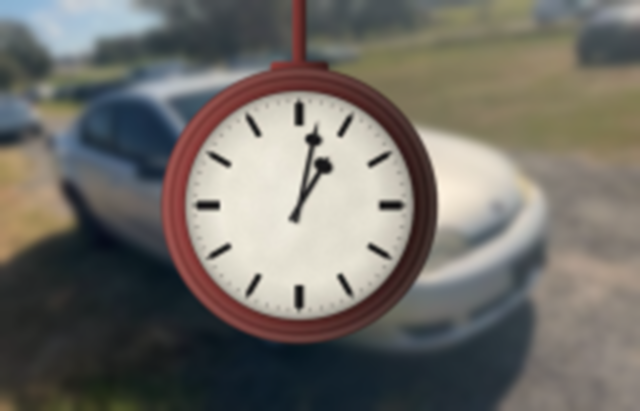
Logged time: h=1 m=2
